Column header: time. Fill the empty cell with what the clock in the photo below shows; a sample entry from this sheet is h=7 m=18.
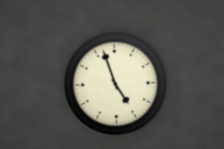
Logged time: h=4 m=57
